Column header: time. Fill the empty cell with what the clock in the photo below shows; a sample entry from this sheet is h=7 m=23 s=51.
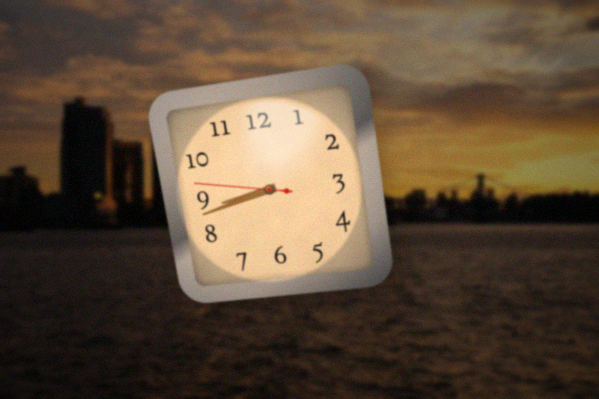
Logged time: h=8 m=42 s=47
